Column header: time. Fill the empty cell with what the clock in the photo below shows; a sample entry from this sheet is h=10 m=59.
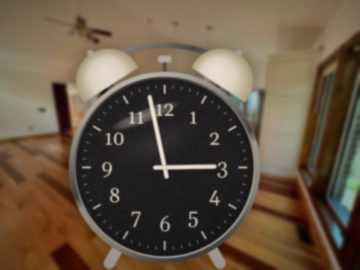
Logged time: h=2 m=58
